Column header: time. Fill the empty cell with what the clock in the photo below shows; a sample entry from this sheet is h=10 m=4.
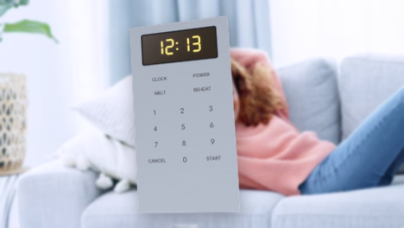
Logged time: h=12 m=13
